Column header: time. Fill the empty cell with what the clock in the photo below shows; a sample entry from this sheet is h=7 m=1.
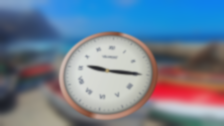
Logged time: h=9 m=15
